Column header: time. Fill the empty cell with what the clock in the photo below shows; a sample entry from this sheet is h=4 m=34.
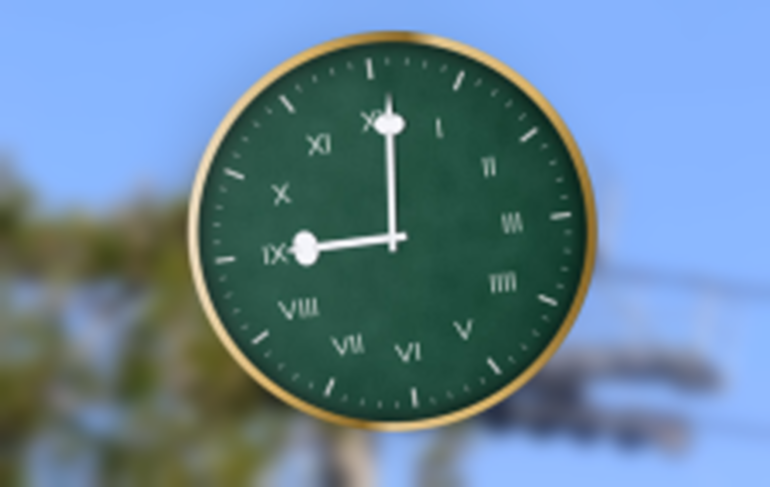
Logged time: h=9 m=1
